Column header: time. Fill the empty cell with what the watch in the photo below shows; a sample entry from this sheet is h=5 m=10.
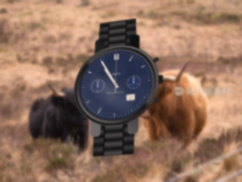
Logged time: h=10 m=55
